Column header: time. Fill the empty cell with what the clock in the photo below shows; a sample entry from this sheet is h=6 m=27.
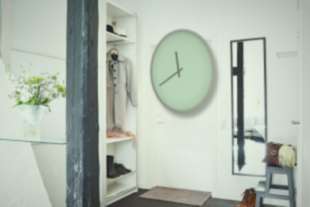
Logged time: h=11 m=40
